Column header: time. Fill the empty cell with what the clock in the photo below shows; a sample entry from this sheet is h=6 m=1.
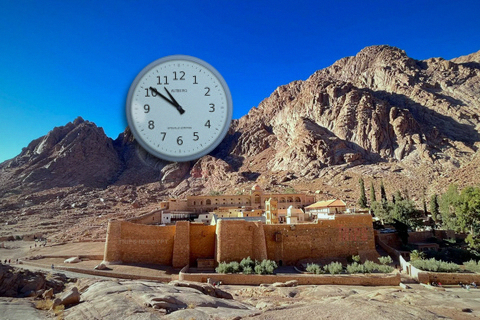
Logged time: h=10 m=51
